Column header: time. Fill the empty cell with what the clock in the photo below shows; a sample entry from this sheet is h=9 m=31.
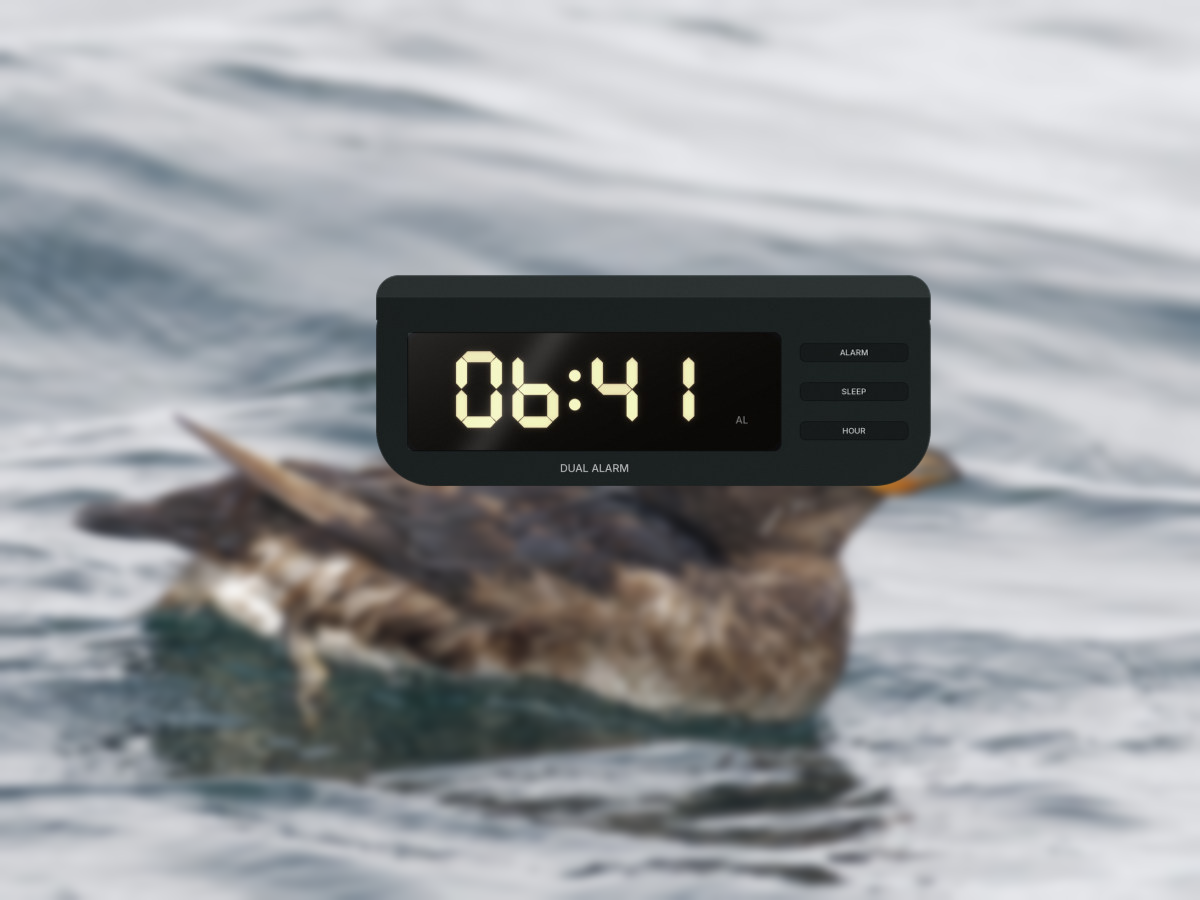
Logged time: h=6 m=41
